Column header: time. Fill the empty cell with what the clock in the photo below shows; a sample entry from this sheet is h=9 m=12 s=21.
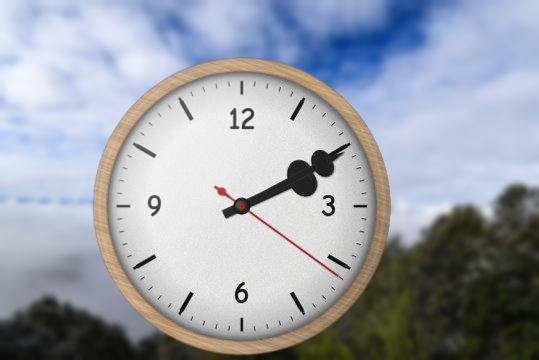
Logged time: h=2 m=10 s=21
